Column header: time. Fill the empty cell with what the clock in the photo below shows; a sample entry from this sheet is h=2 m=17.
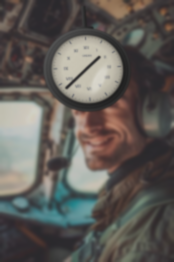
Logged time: h=1 m=38
